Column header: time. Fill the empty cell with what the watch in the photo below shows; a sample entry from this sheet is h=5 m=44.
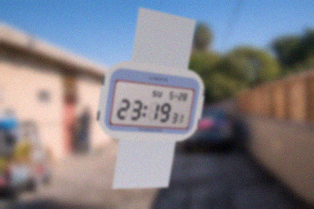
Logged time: h=23 m=19
